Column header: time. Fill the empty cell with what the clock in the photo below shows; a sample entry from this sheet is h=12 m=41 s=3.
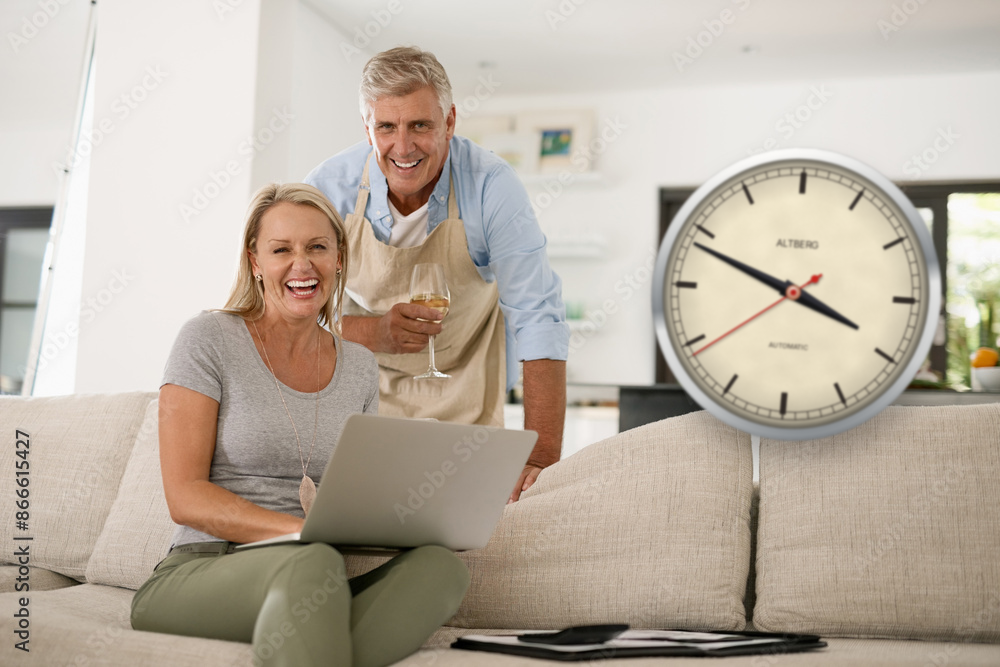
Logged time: h=3 m=48 s=39
